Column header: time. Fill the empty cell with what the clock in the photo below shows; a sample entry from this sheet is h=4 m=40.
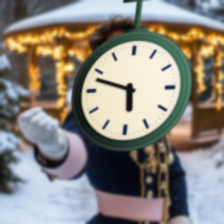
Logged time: h=5 m=48
